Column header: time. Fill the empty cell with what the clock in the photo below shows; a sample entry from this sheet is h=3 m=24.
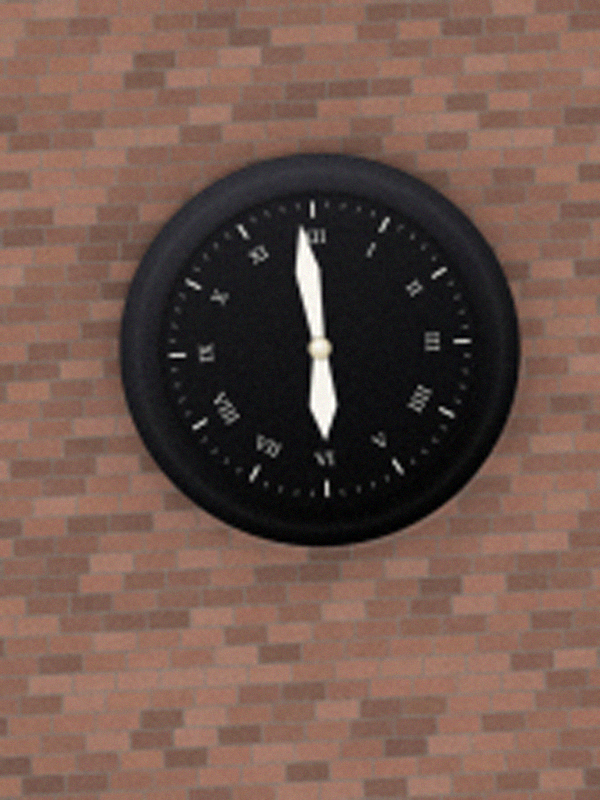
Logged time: h=5 m=59
